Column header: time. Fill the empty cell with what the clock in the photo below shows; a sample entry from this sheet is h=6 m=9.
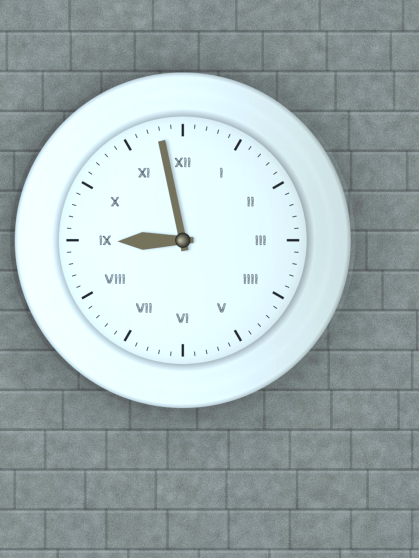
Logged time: h=8 m=58
